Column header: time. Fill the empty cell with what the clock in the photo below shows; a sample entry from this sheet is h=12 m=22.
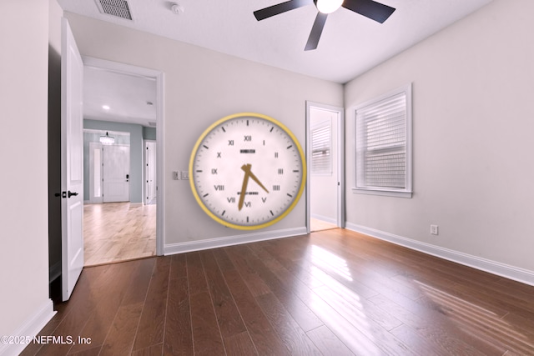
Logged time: h=4 m=32
